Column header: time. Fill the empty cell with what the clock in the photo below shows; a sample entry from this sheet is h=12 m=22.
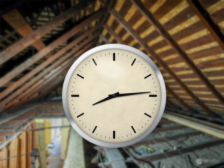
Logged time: h=8 m=14
